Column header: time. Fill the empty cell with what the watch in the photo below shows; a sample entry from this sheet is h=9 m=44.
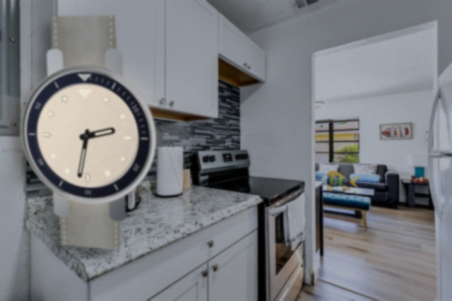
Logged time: h=2 m=32
